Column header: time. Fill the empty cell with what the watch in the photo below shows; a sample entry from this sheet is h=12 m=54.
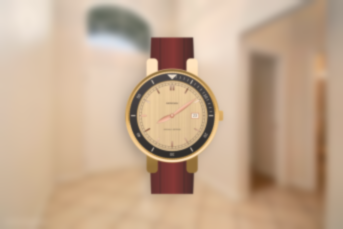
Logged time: h=8 m=9
